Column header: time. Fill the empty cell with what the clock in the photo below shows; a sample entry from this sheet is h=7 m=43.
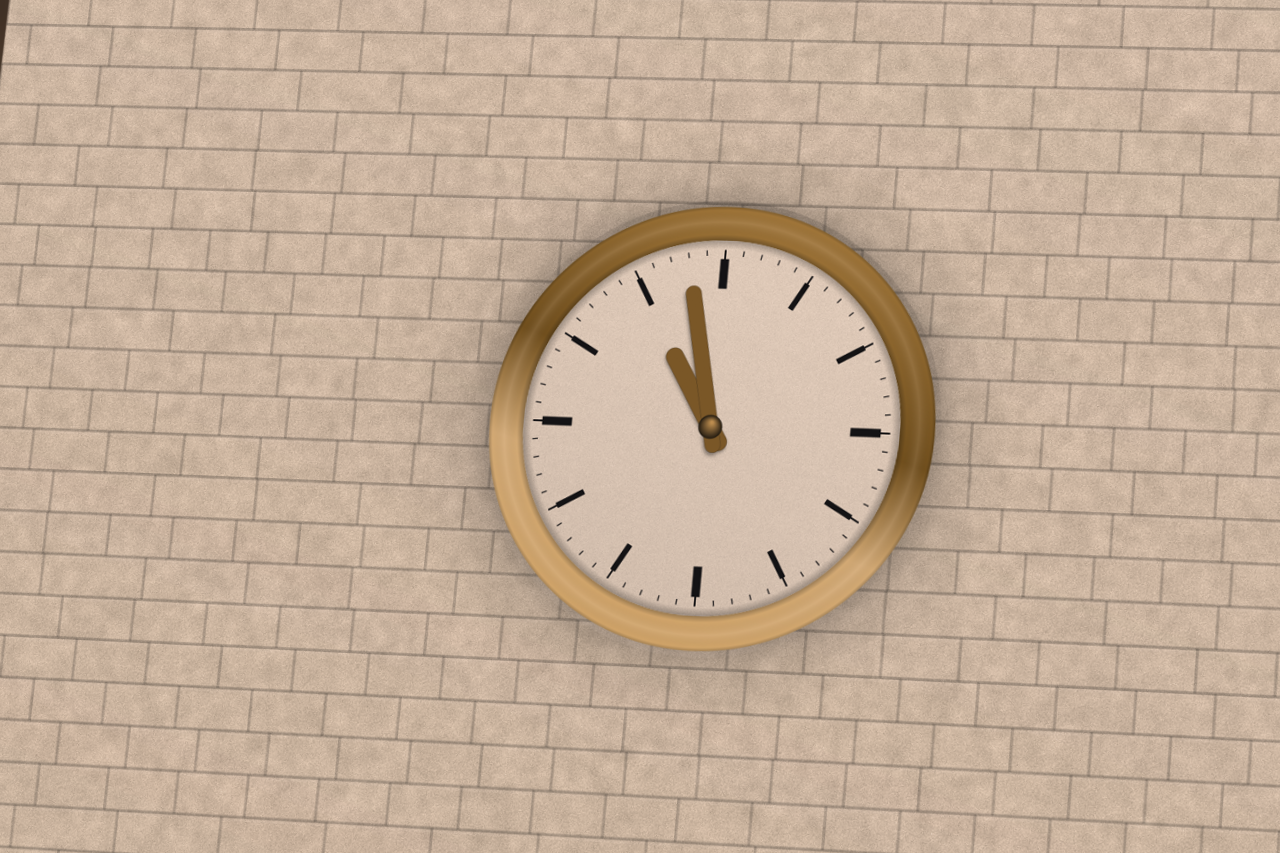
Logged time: h=10 m=58
